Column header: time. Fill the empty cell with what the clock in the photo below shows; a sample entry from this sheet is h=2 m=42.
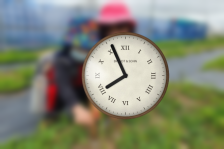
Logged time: h=7 m=56
